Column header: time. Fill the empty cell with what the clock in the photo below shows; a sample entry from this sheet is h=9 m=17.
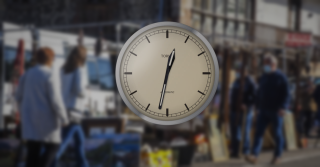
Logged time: h=12 m=32
